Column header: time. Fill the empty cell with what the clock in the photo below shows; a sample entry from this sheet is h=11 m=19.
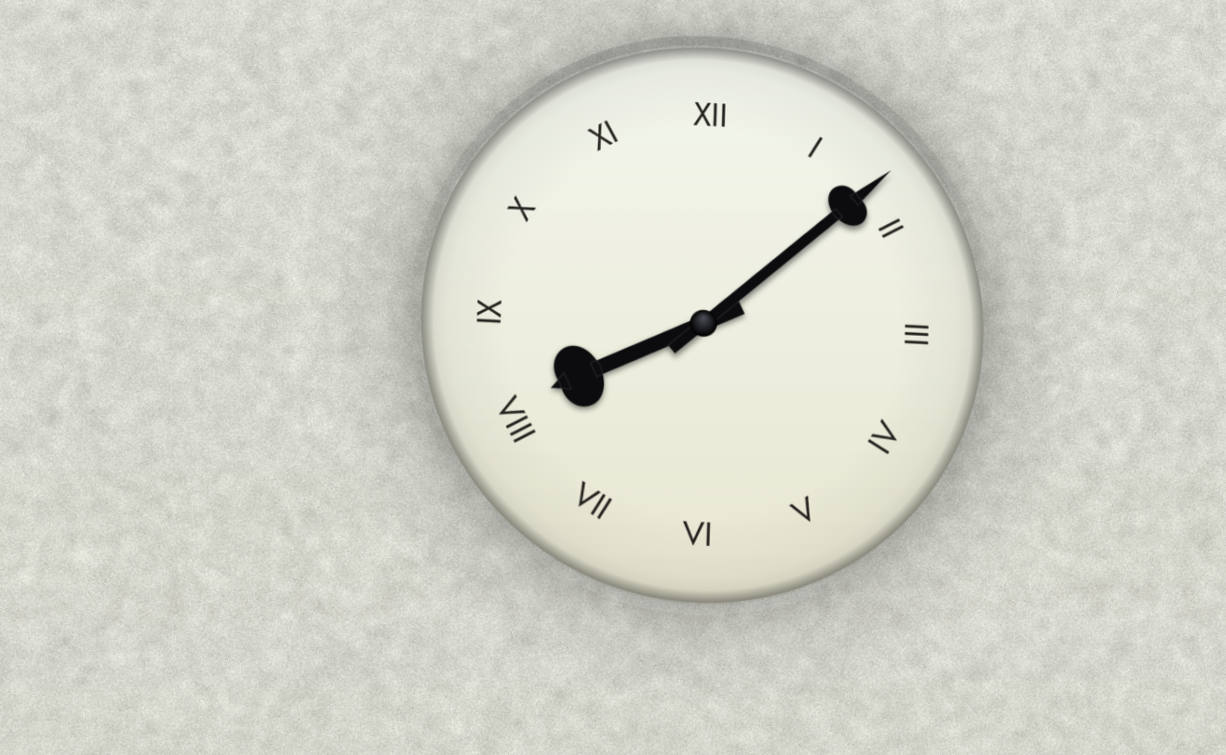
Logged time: h=8 m=8
